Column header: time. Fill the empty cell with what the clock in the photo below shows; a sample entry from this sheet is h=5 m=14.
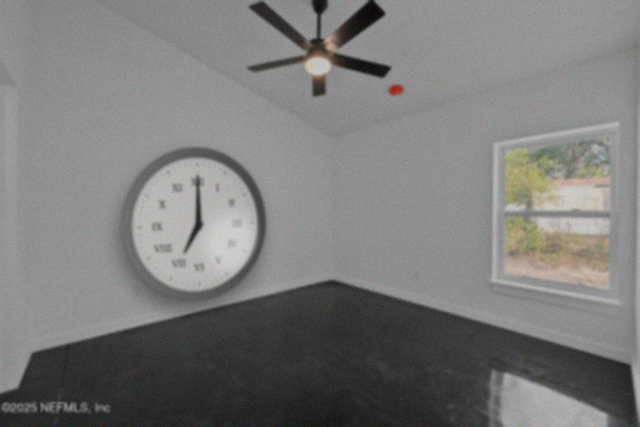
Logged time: h=7 m=0
